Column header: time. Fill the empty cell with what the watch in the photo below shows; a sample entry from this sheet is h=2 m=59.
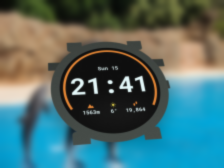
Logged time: h=21 m=41
